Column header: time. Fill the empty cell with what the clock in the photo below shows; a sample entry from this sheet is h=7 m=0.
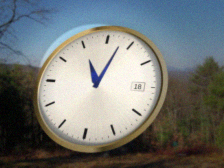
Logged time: h=11 m=3
